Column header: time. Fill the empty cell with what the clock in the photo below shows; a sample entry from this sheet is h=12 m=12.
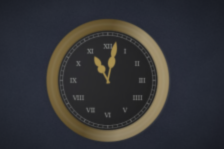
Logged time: h=11 m=2
